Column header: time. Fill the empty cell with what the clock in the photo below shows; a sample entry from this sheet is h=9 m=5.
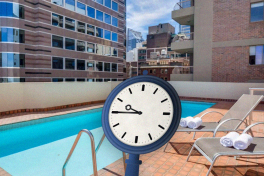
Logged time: h=9 m=45
